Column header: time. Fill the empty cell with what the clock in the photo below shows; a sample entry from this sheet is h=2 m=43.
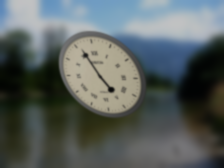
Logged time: h=4 m=56
